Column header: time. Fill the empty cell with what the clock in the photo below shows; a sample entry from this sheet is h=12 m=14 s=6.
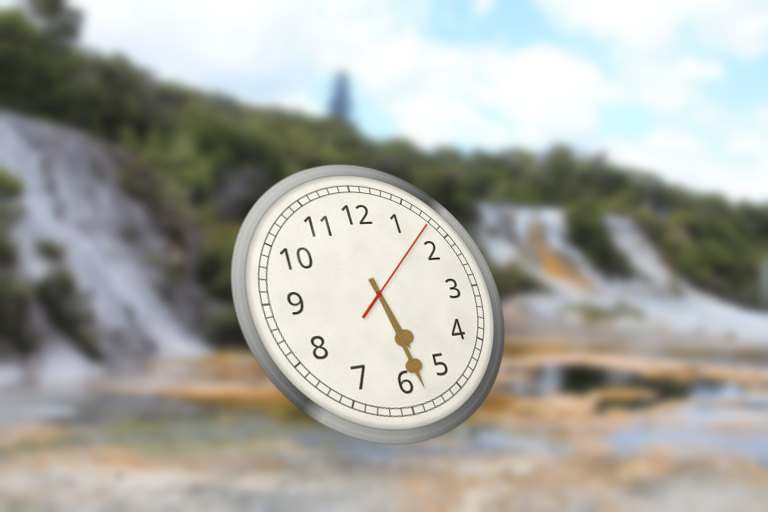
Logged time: h=5 m=28 s=8
